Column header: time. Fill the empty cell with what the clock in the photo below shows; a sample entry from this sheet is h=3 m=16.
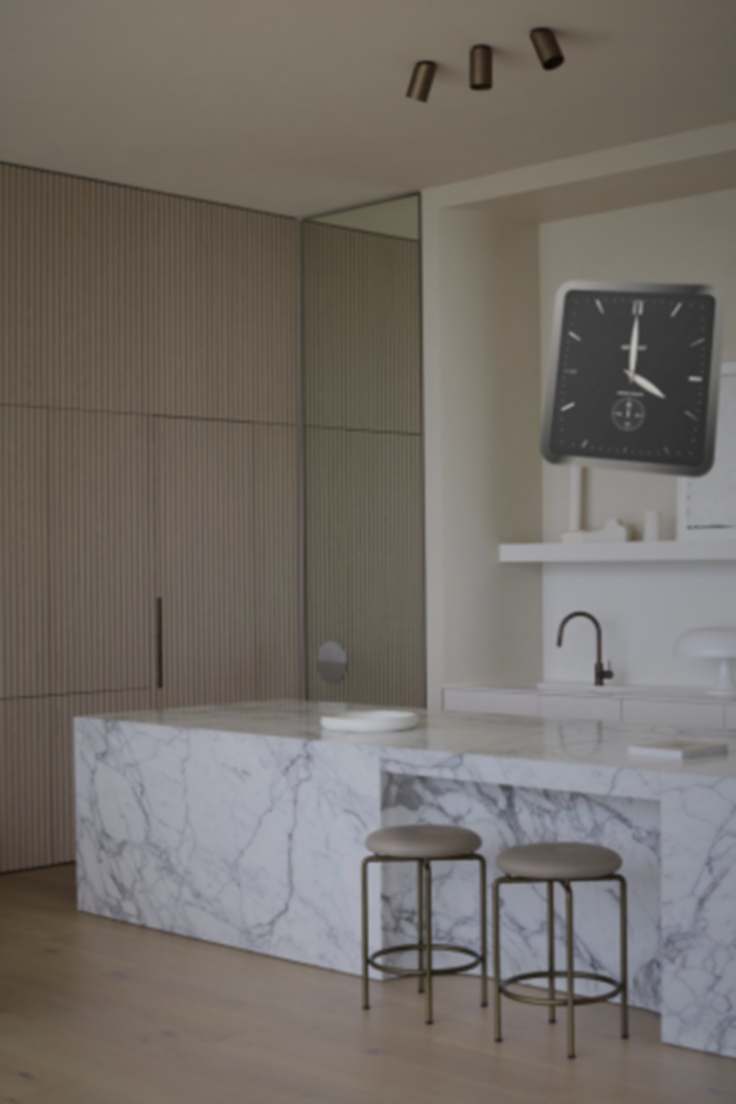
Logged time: h=4 m=0
